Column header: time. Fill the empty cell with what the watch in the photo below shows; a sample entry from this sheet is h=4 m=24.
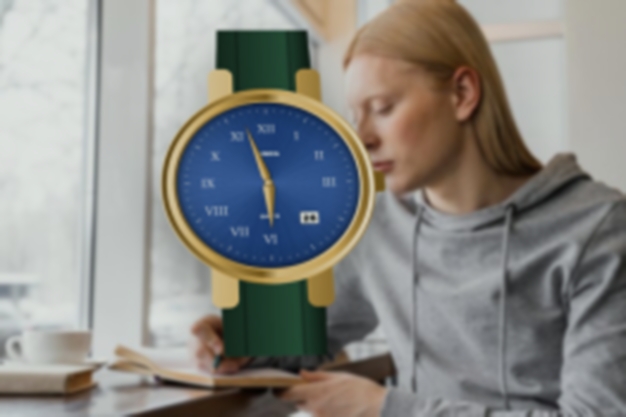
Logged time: h=5 m=57
